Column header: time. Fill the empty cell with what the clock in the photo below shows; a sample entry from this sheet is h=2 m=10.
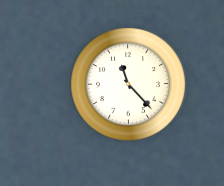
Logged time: h=11 m=23
